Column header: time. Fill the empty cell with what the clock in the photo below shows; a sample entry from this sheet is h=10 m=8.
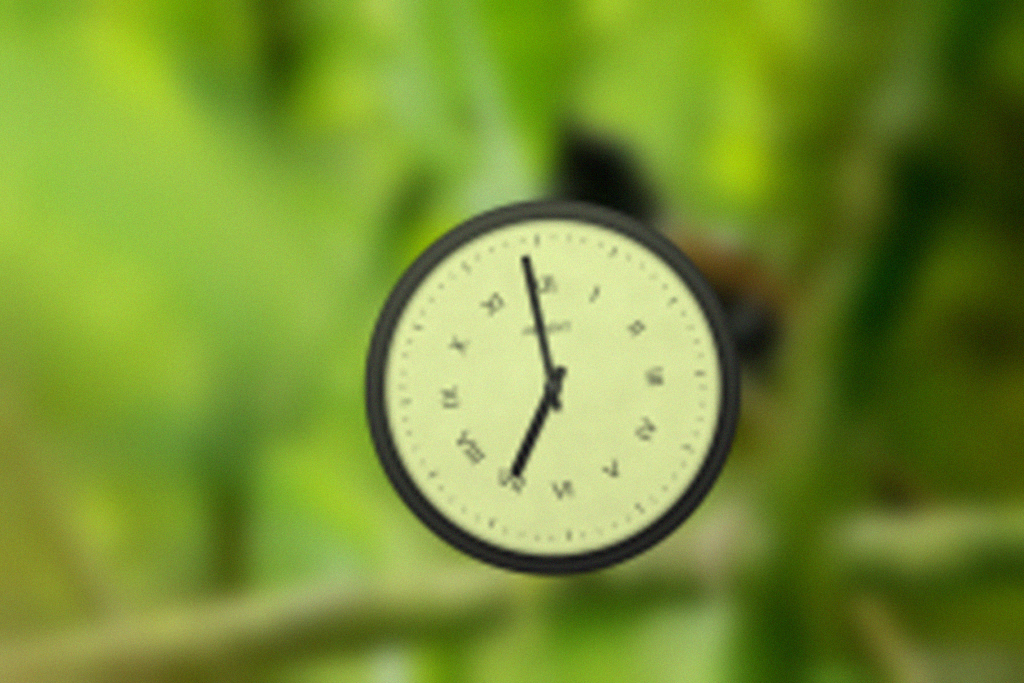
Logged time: h=6 m=59
